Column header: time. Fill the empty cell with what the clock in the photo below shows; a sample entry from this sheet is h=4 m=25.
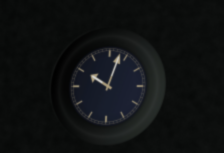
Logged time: h=10 m=3
